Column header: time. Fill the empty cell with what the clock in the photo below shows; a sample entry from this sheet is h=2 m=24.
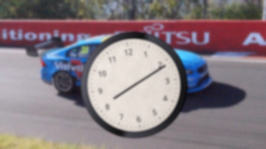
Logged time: h=8 m=11
